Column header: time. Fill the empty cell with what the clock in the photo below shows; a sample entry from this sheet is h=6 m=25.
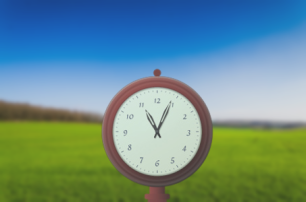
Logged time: h=11 m=4
